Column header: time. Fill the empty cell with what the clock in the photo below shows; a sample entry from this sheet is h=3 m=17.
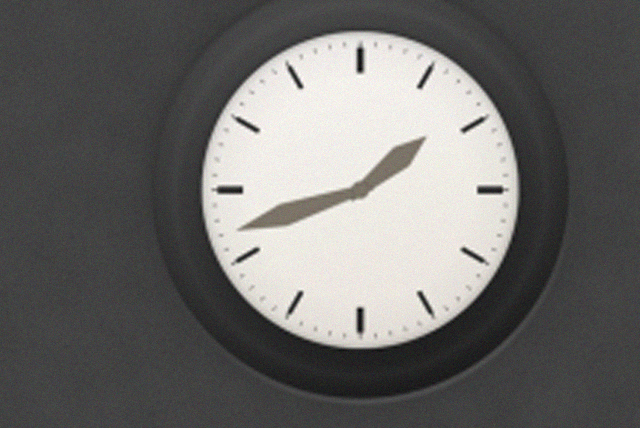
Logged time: h=1 m=42
